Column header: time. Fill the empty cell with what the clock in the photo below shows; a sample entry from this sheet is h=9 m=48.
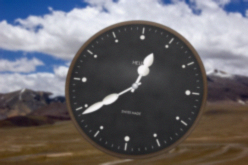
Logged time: h=12 m=39
